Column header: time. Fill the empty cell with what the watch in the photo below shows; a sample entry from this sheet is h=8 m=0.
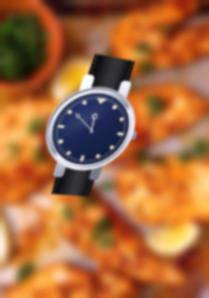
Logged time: h=11 m=51
